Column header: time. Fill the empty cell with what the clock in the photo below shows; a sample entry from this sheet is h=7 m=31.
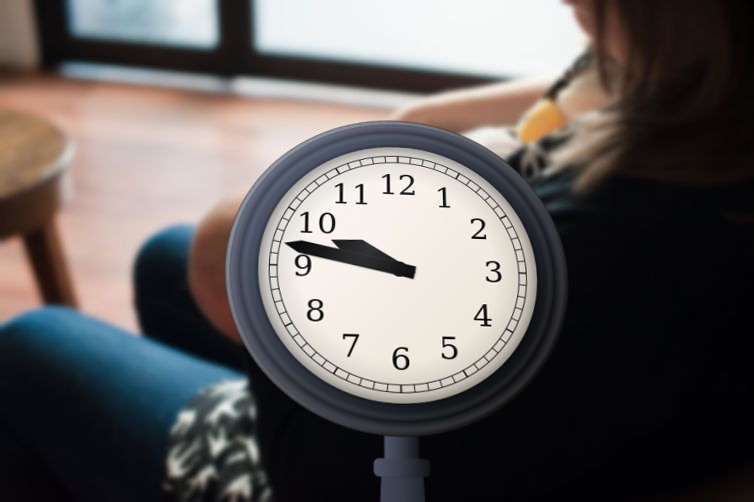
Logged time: h=9 m=47
